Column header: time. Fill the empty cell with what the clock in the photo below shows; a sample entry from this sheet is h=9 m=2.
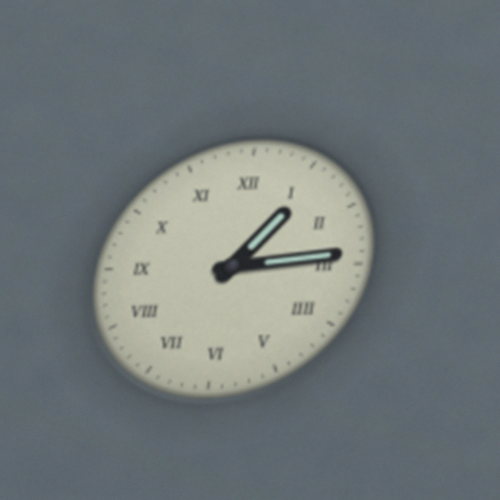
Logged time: h=1 m=14
